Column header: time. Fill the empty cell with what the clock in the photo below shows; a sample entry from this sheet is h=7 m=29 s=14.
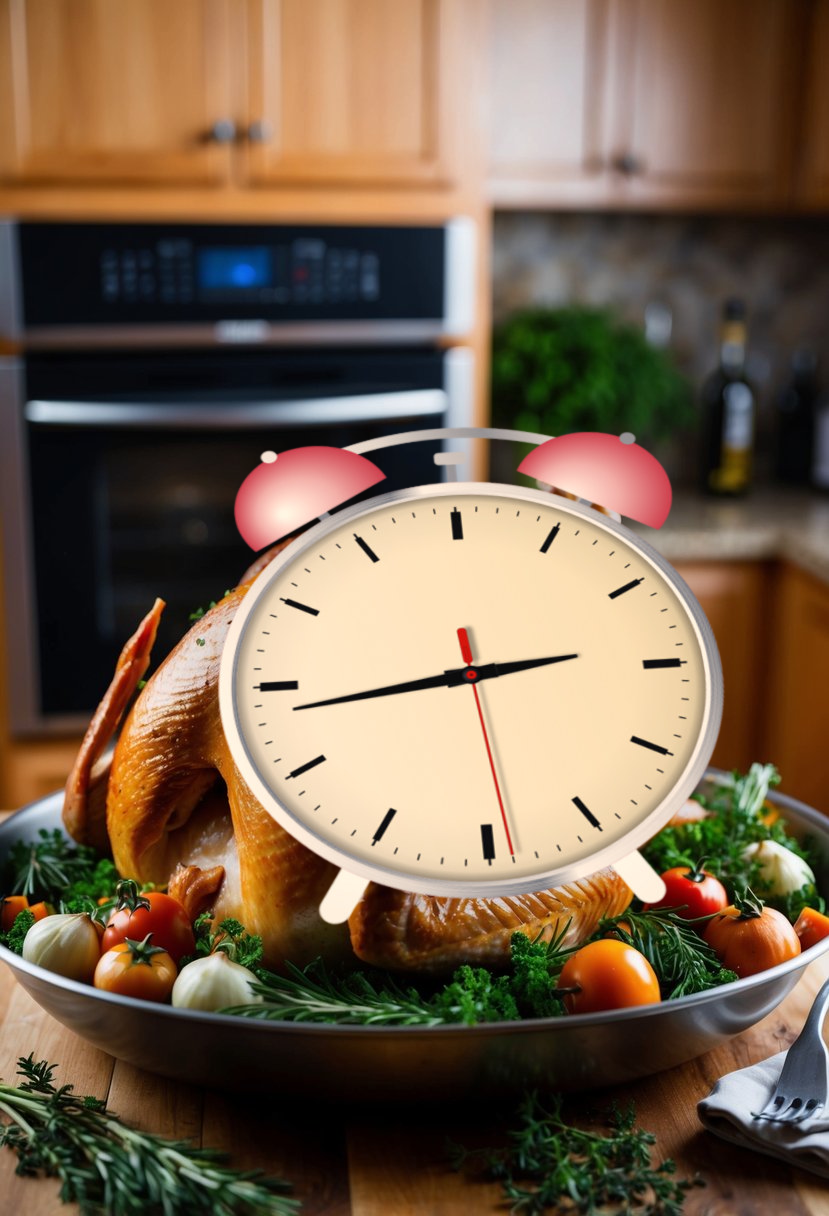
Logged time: h=2 m=43 s=29
